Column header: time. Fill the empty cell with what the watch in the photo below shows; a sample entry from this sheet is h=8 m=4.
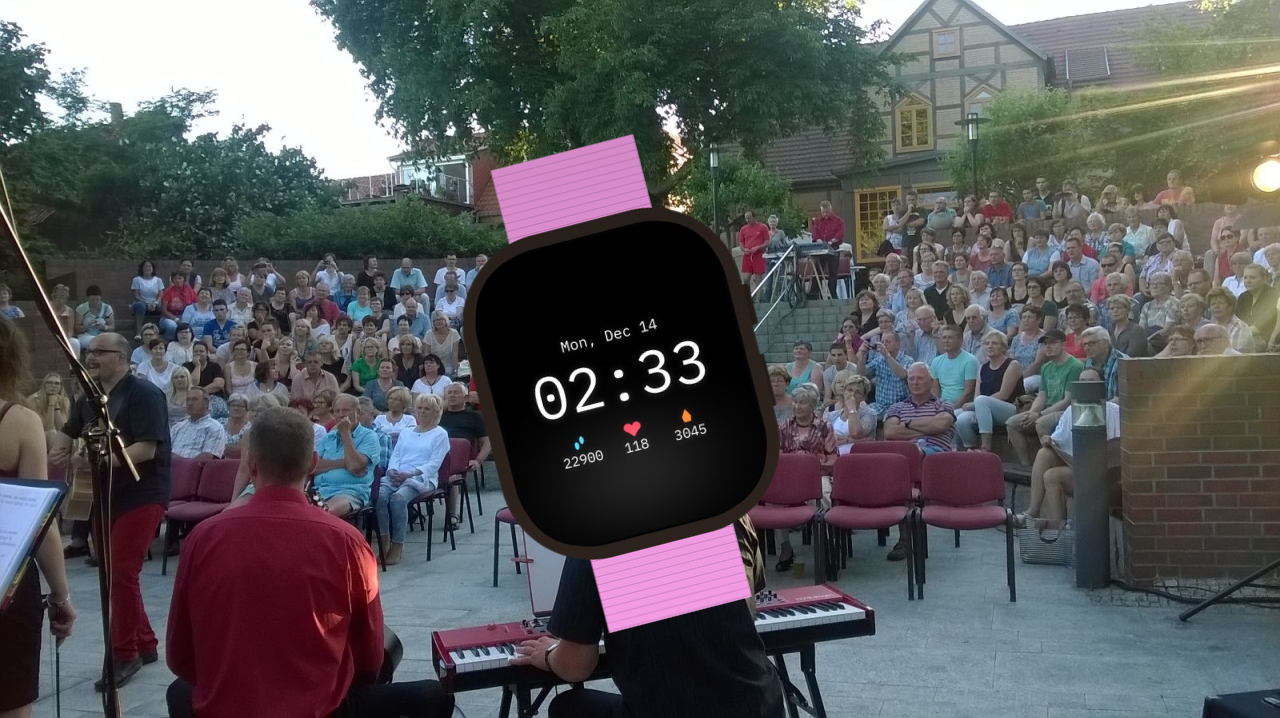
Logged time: h=2 m=33
